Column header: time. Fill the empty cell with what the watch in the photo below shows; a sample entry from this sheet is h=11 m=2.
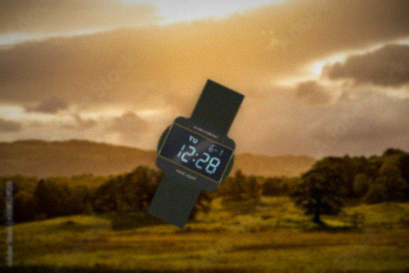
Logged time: h=12 m=28
